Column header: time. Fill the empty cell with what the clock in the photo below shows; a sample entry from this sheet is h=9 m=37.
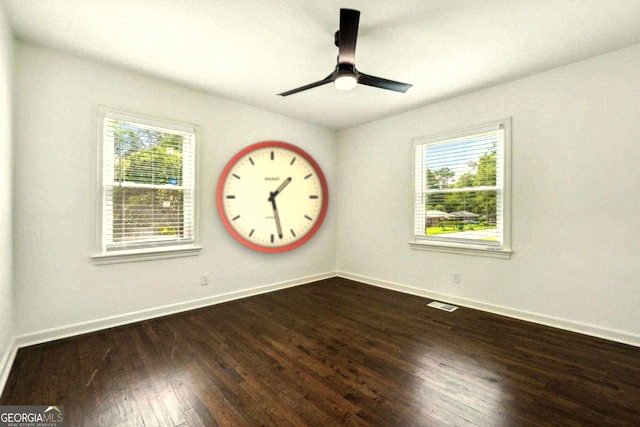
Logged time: h=1 m=28
